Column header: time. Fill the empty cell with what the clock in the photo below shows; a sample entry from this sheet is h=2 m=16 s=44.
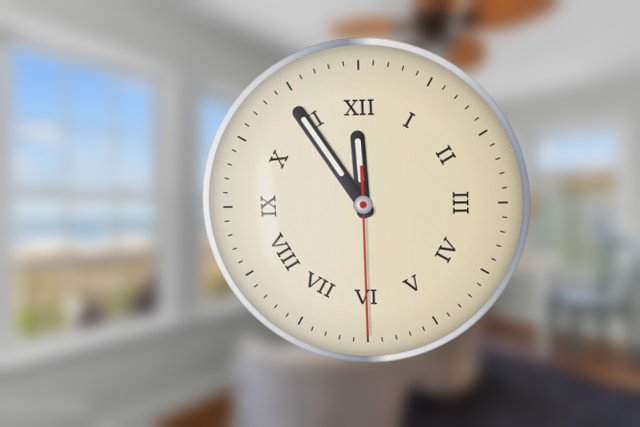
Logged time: h=11 m=54 s=30
